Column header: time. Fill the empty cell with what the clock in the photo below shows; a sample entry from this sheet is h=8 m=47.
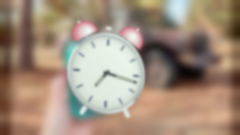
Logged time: h=7 m=17
